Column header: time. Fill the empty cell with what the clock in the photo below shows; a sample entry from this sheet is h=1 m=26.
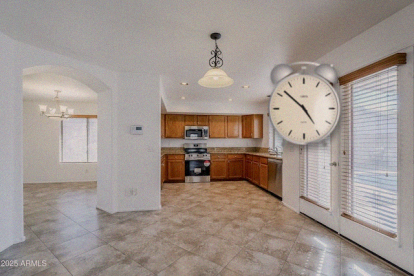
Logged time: h=4 m=52
